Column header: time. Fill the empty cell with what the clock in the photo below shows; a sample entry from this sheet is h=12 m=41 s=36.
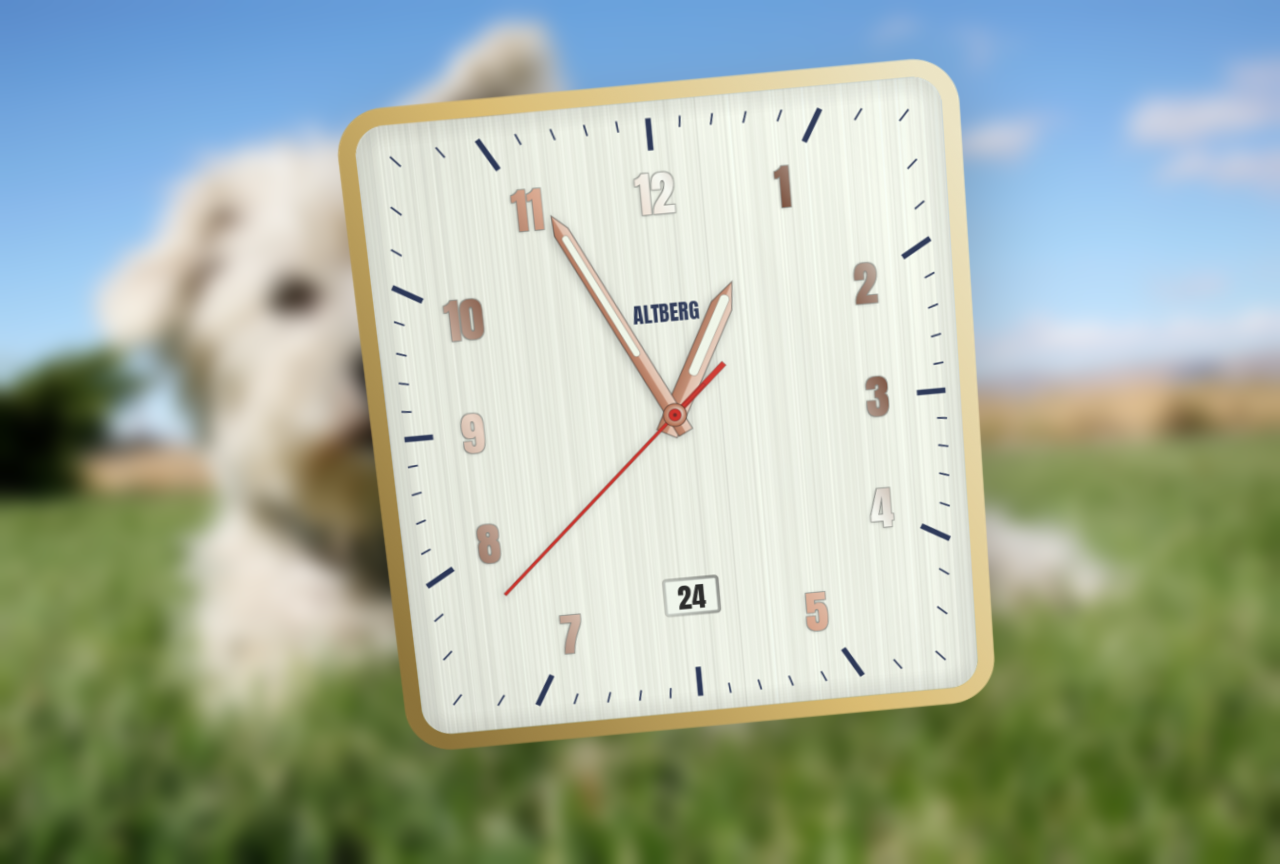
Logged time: h=12 m=55 s=38
